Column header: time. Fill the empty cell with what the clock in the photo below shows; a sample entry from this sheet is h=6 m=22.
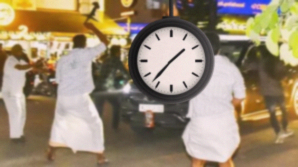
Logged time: h=1 m=37
